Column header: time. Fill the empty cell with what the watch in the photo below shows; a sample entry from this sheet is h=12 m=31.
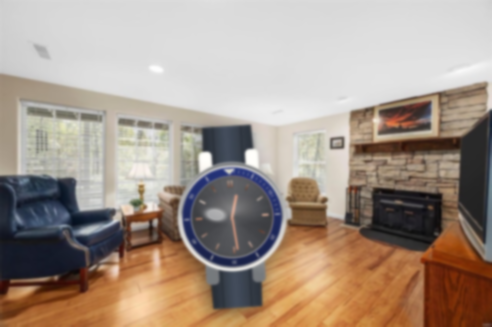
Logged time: h=12 m=29
